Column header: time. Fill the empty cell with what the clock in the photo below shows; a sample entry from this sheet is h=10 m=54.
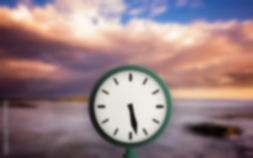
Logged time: h=5 m=28
